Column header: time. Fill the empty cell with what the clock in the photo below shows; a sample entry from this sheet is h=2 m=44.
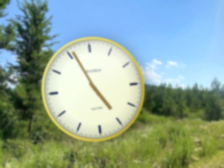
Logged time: h=4 m=56
